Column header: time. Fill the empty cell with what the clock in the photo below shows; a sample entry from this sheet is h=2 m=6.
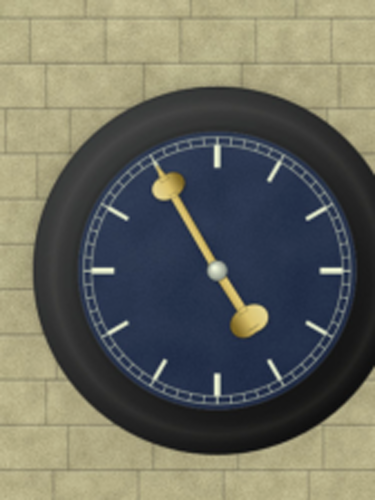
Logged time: h=4 m=55
